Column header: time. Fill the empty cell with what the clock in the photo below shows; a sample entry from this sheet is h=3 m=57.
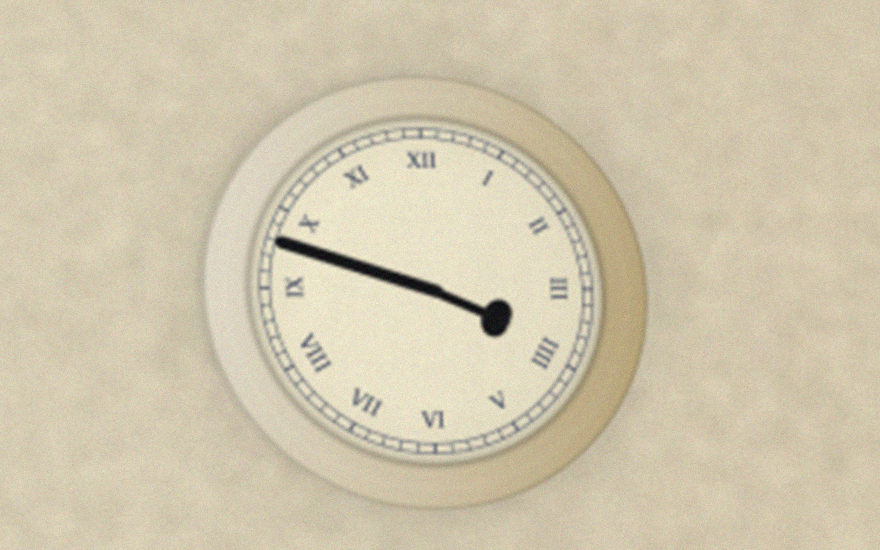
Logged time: h=3 m=48
